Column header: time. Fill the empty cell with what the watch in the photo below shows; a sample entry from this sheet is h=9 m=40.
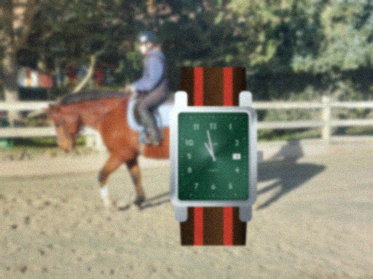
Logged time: h=10 m=58
